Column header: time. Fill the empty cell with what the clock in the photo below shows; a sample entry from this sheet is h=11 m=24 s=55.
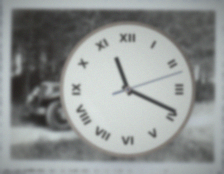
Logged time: h=11 m=19 s=12
